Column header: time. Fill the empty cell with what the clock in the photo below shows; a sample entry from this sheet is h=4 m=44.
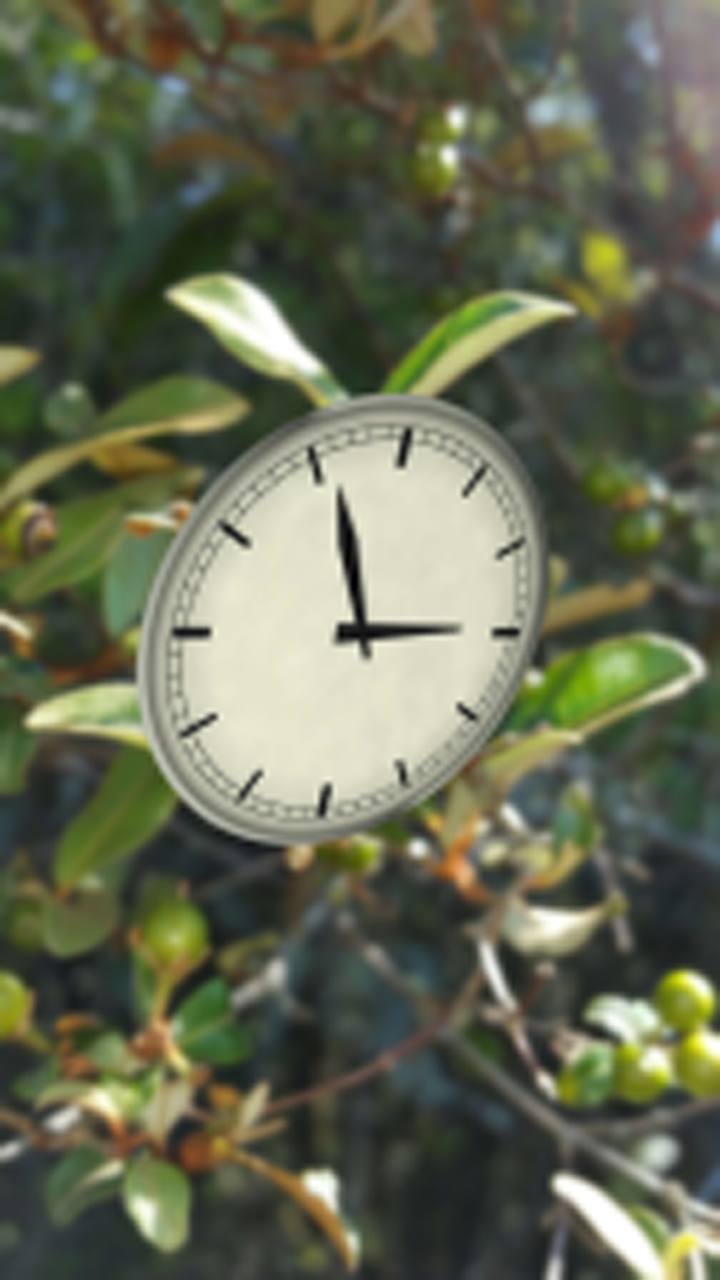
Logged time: h=2 m=56
